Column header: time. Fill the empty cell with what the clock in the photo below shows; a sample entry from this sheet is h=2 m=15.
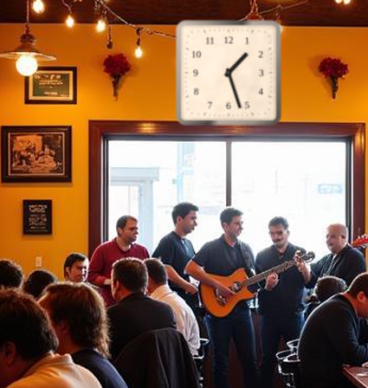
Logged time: h=1 m=27
